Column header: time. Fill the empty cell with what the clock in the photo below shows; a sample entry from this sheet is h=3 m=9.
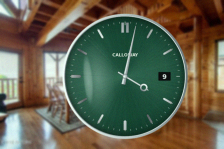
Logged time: h=4 m=2
